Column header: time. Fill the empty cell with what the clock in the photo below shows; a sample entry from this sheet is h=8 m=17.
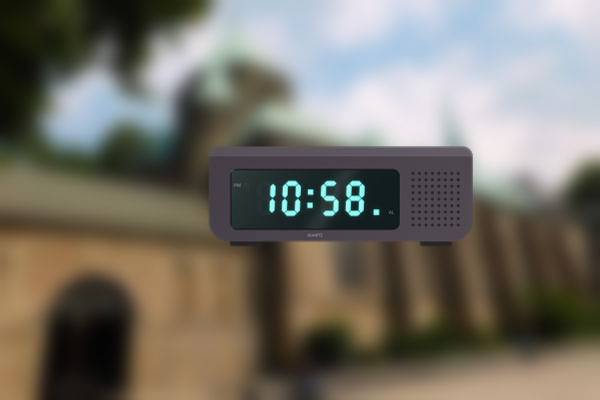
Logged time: h=10 m=58
